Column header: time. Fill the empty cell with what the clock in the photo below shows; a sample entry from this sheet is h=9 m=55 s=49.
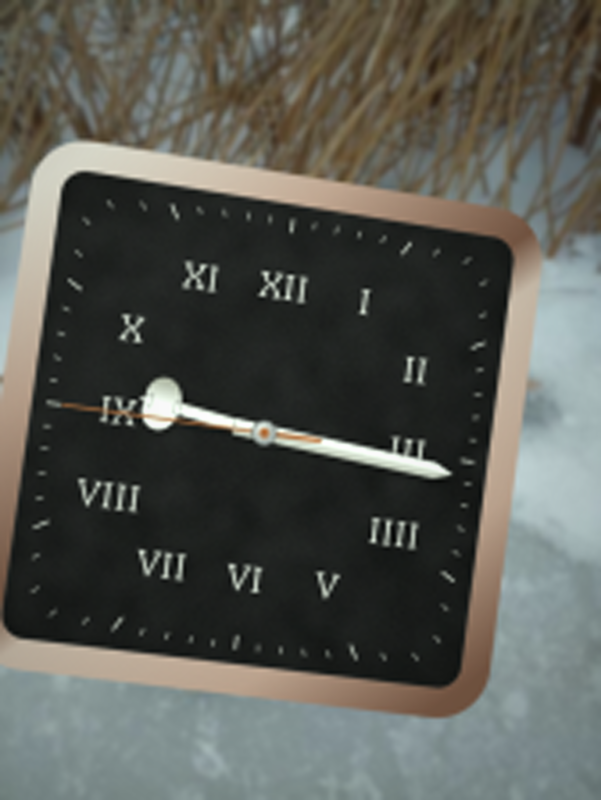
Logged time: h=9 m=15 s=45
